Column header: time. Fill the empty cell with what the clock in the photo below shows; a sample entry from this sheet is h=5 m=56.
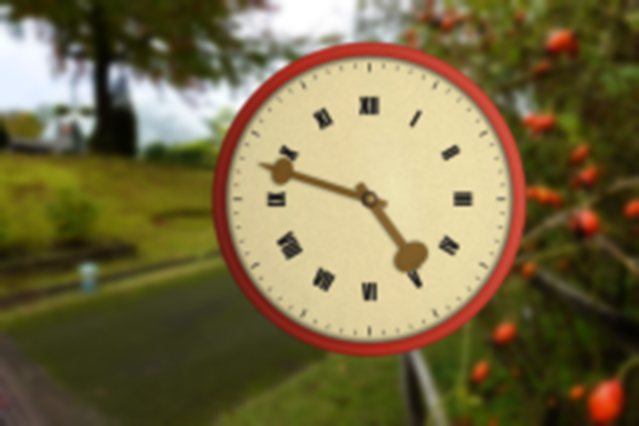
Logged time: h=4 m=48
